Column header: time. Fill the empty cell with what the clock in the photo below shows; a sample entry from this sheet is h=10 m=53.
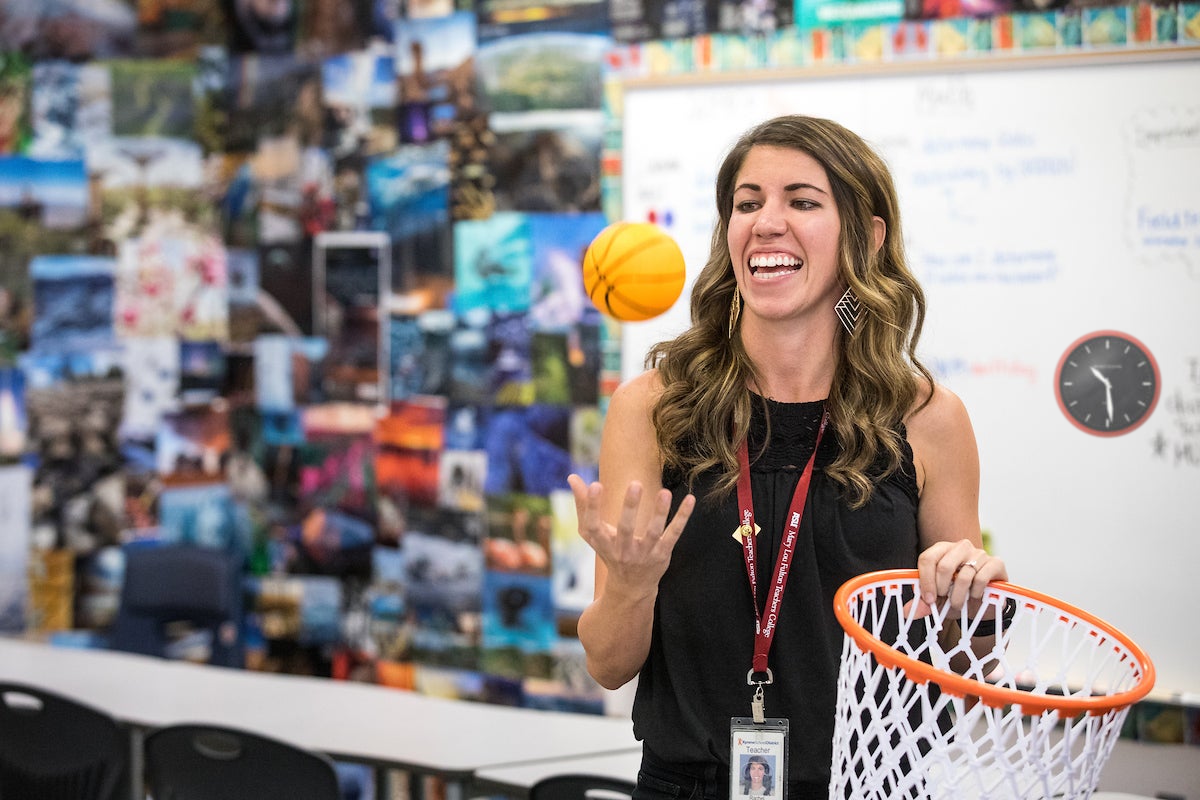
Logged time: h=10 m=29
